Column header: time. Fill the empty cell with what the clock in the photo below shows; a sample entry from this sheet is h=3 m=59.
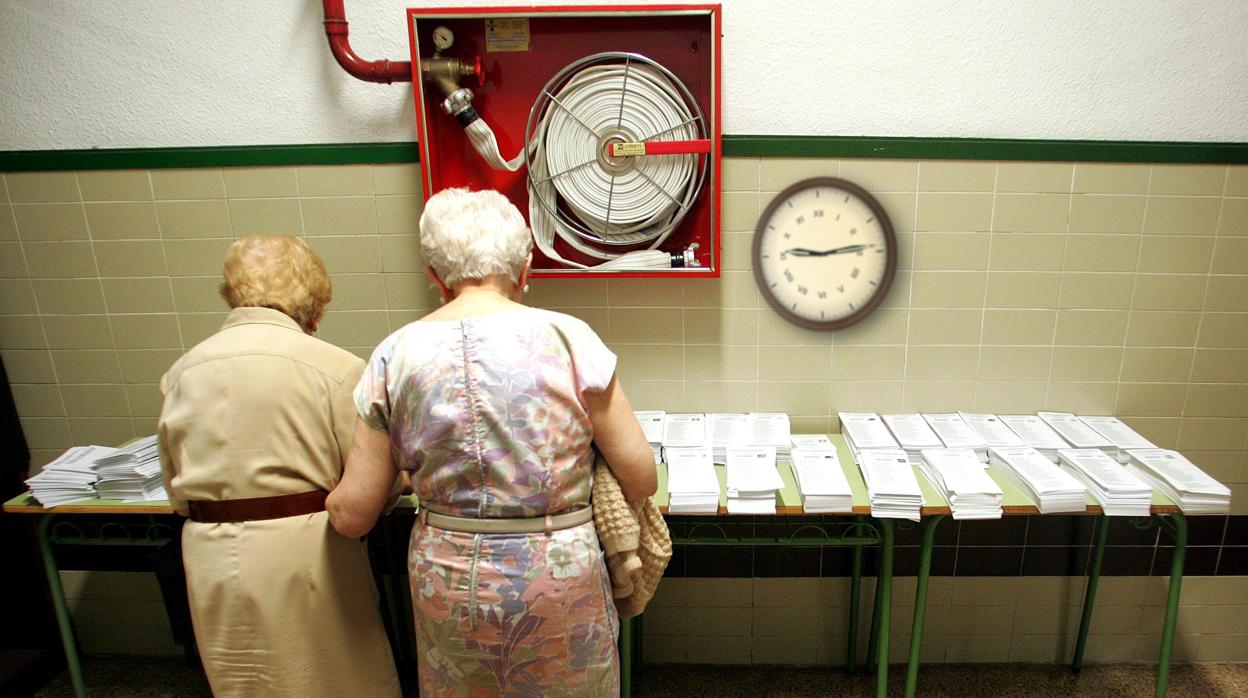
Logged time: h=9 m=14
